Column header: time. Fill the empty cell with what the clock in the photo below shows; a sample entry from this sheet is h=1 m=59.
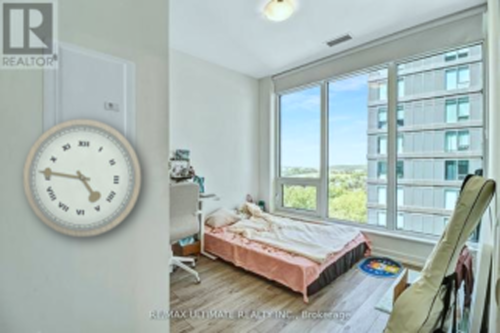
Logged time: h=4 m=46
